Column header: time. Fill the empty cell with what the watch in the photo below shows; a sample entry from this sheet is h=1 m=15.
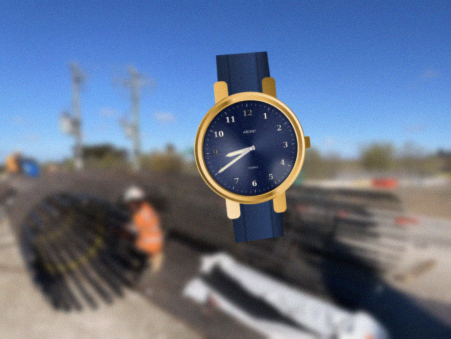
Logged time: h=8 m=40
